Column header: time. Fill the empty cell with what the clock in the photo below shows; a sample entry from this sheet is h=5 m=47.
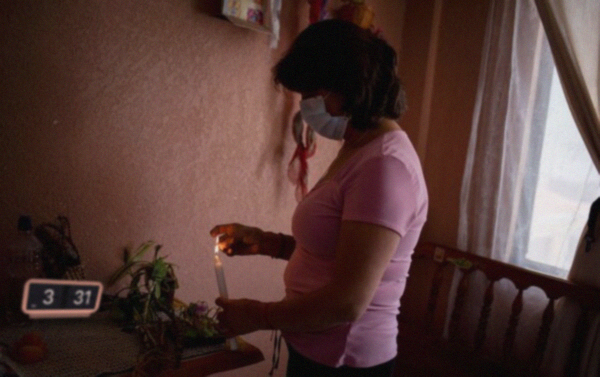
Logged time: h=3 m=31
